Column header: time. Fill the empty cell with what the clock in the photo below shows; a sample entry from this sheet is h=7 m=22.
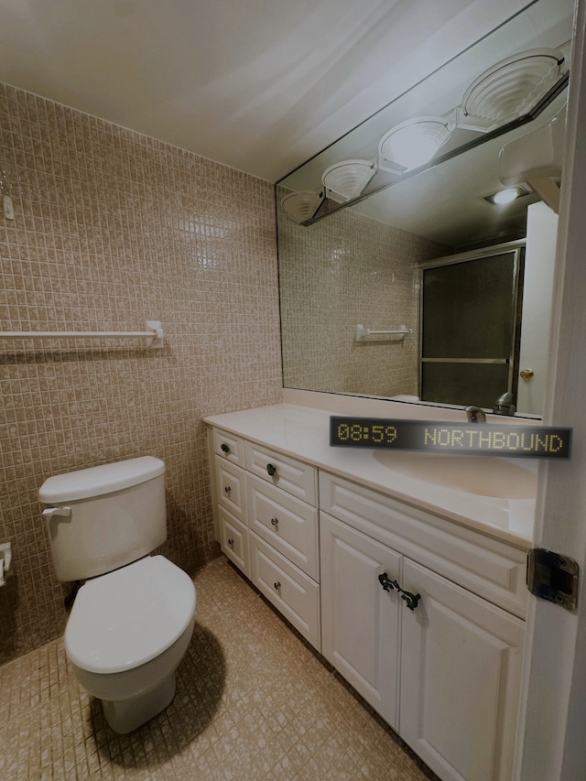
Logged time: h=8 m=59
